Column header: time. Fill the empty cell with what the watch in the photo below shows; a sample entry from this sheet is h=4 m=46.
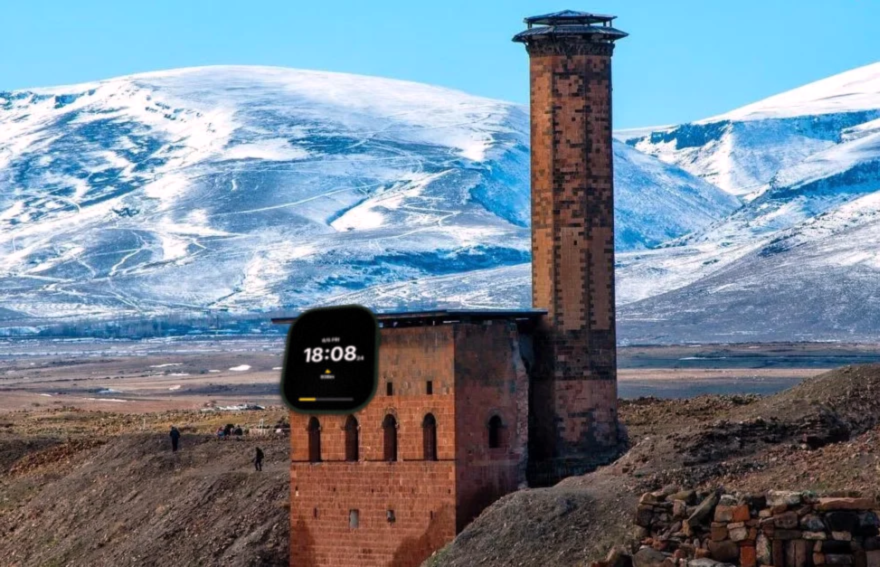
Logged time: h=18 m=8
